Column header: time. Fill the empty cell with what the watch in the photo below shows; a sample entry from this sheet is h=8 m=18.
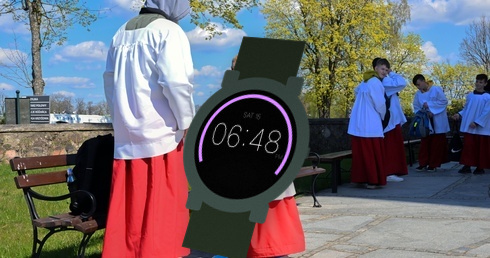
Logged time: h=6 m=48
